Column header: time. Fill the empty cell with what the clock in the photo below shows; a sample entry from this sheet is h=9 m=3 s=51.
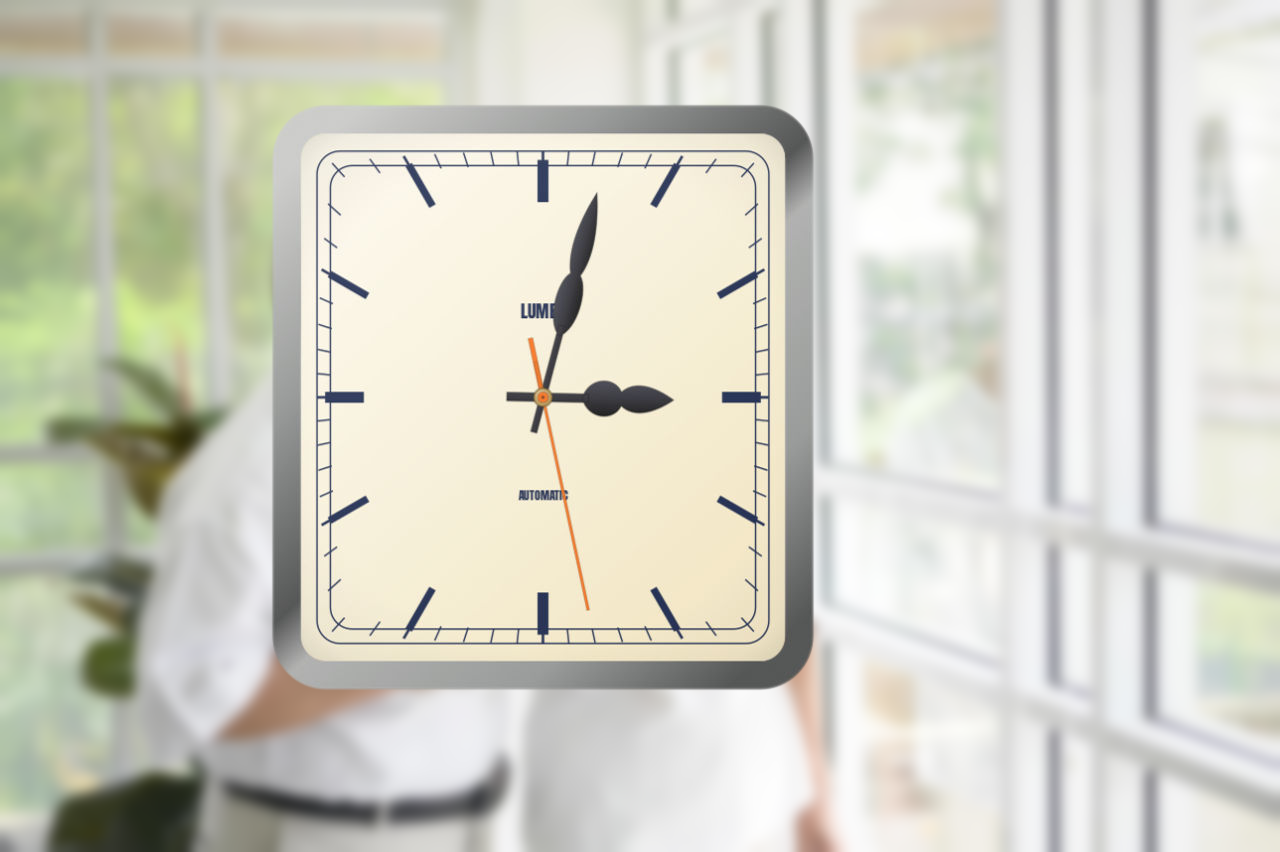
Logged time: h=3 m=2 s=28
